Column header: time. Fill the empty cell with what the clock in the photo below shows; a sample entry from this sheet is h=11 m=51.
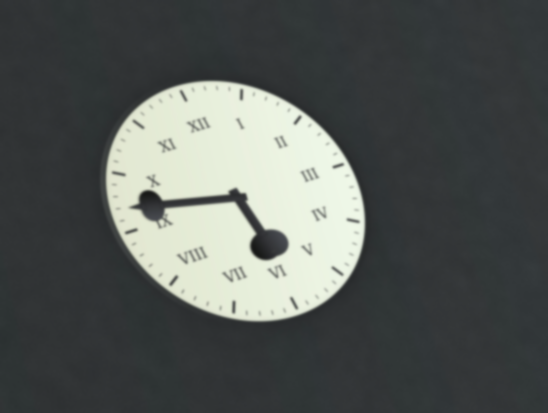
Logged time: h=5 m=47
